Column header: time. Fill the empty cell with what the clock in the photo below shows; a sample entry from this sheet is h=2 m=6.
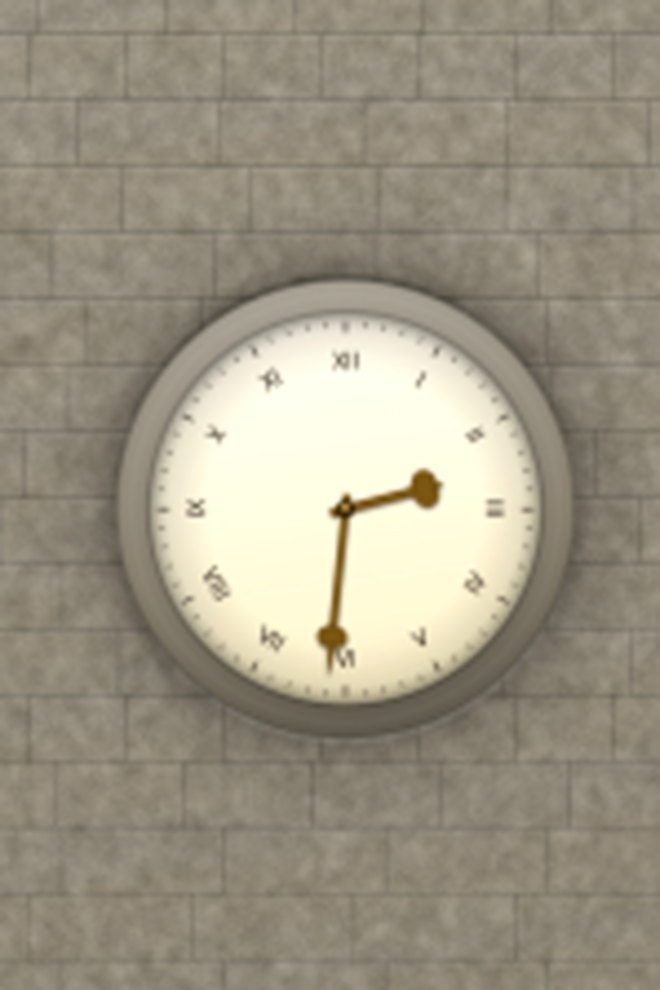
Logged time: h=2 m=31
